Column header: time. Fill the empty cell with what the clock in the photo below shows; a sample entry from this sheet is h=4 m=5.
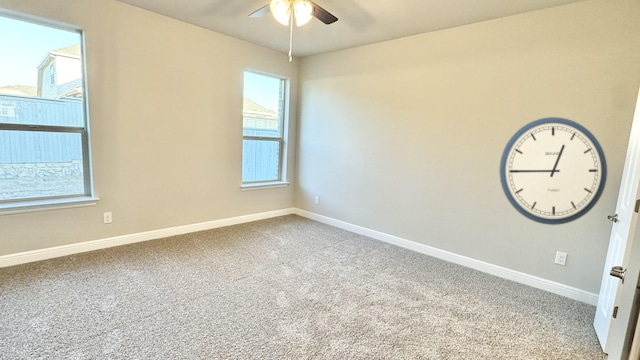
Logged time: h=12 m=45
